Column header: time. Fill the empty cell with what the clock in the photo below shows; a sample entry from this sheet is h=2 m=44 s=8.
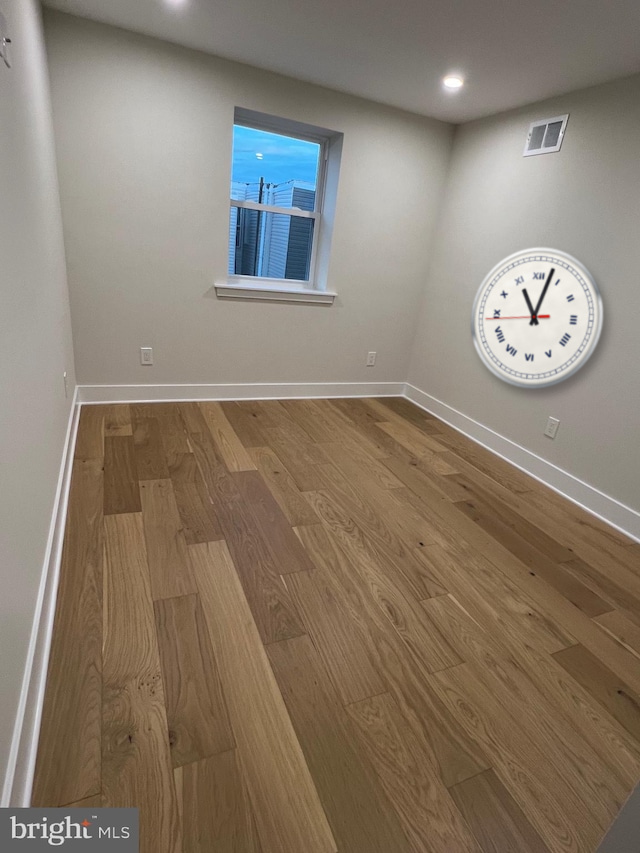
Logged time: h=11 m=2 s=44
